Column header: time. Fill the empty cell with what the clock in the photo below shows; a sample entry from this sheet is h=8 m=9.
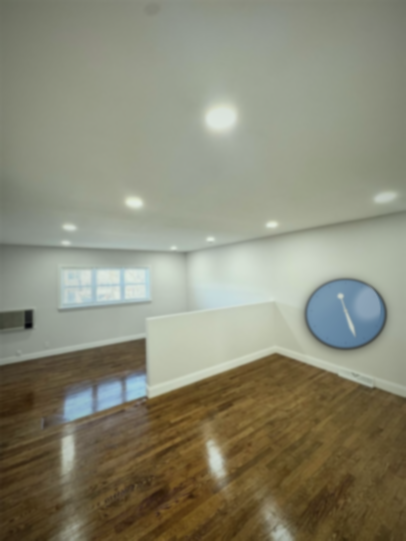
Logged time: h=11 m=27
